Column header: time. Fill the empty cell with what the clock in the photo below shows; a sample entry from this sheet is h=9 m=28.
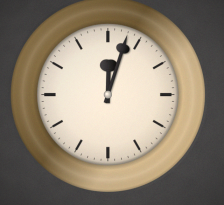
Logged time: h=12 m=3
